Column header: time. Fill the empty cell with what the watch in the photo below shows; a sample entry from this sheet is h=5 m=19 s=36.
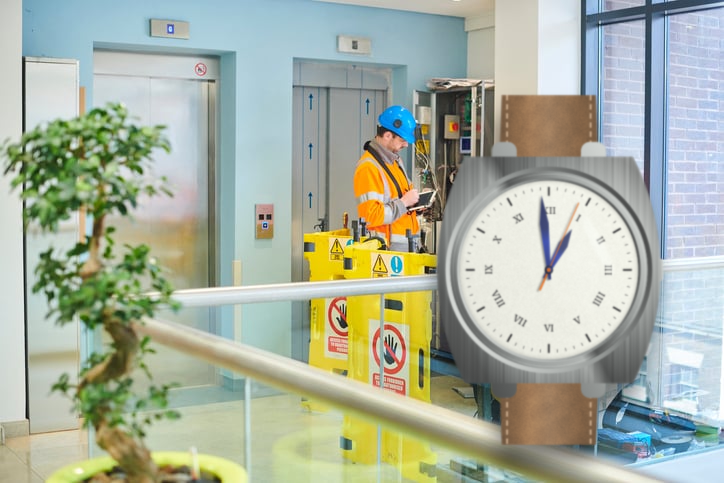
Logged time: h=12 m=59 s=4
